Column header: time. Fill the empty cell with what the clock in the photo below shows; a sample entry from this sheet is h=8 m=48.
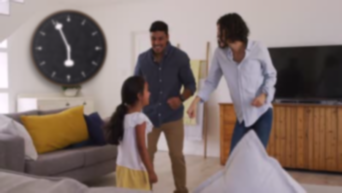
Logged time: h=5 m=56
